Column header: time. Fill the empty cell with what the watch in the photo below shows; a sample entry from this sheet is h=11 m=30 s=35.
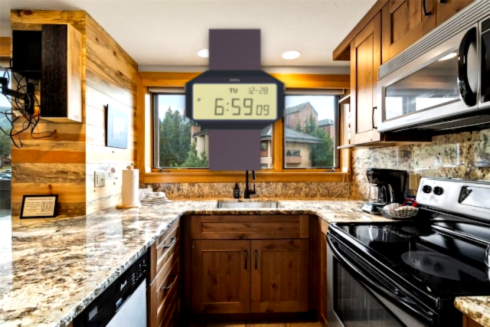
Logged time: h=6 m=59 s=9
